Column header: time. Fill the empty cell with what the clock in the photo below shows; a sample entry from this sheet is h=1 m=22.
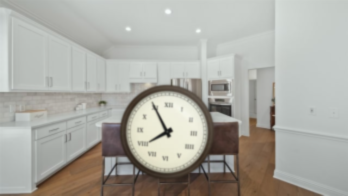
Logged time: h=7 m=55
